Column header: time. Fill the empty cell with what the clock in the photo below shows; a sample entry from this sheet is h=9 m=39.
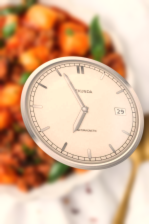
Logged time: h=6 m=56
